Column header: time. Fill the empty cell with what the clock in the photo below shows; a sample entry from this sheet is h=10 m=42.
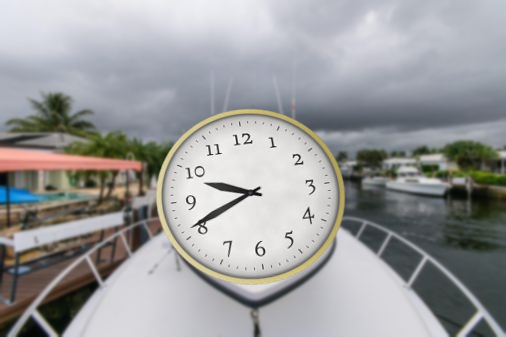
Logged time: h=9 m=41
